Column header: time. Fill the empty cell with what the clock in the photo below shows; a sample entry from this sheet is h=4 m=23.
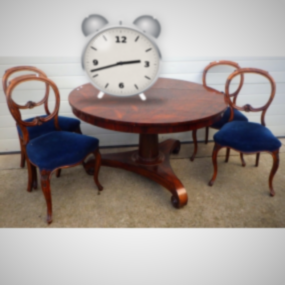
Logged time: h=2 m=42
